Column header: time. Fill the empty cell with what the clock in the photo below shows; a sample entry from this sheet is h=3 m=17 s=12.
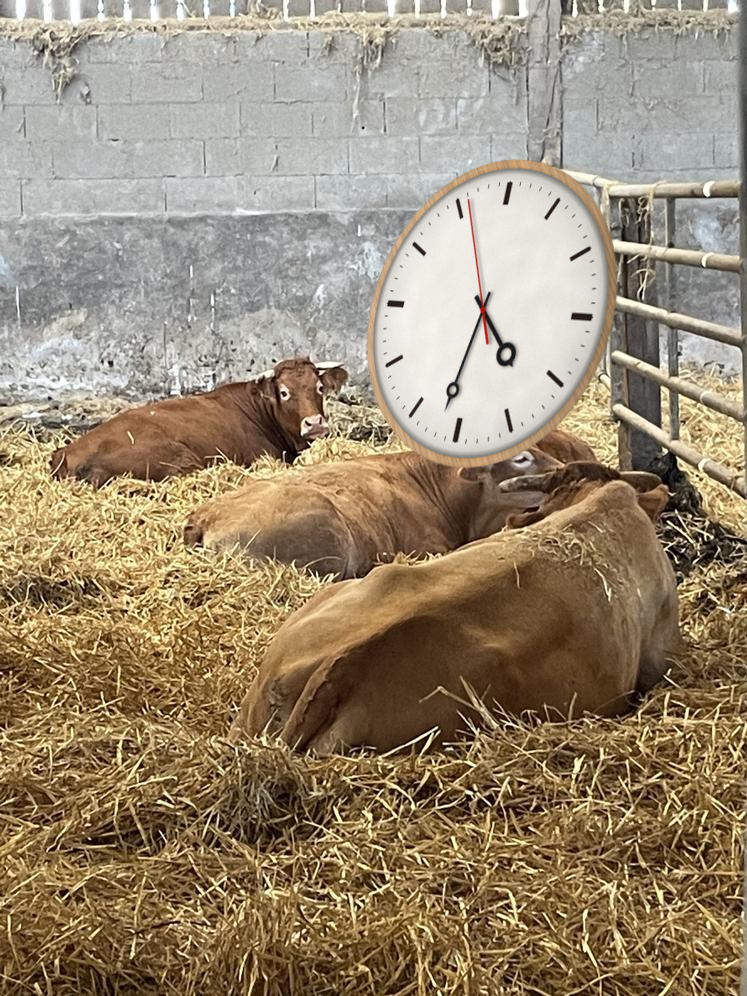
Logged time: h=4 m=31 s=56
